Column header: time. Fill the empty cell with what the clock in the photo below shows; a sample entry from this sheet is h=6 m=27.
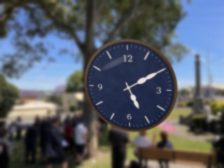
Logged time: h=5 m=10
